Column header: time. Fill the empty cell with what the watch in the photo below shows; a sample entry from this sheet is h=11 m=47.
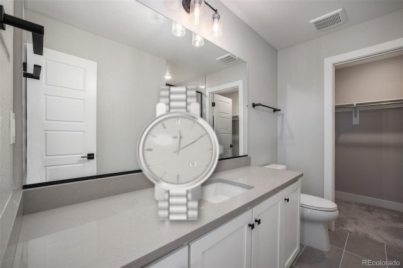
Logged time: h=12 m=10
